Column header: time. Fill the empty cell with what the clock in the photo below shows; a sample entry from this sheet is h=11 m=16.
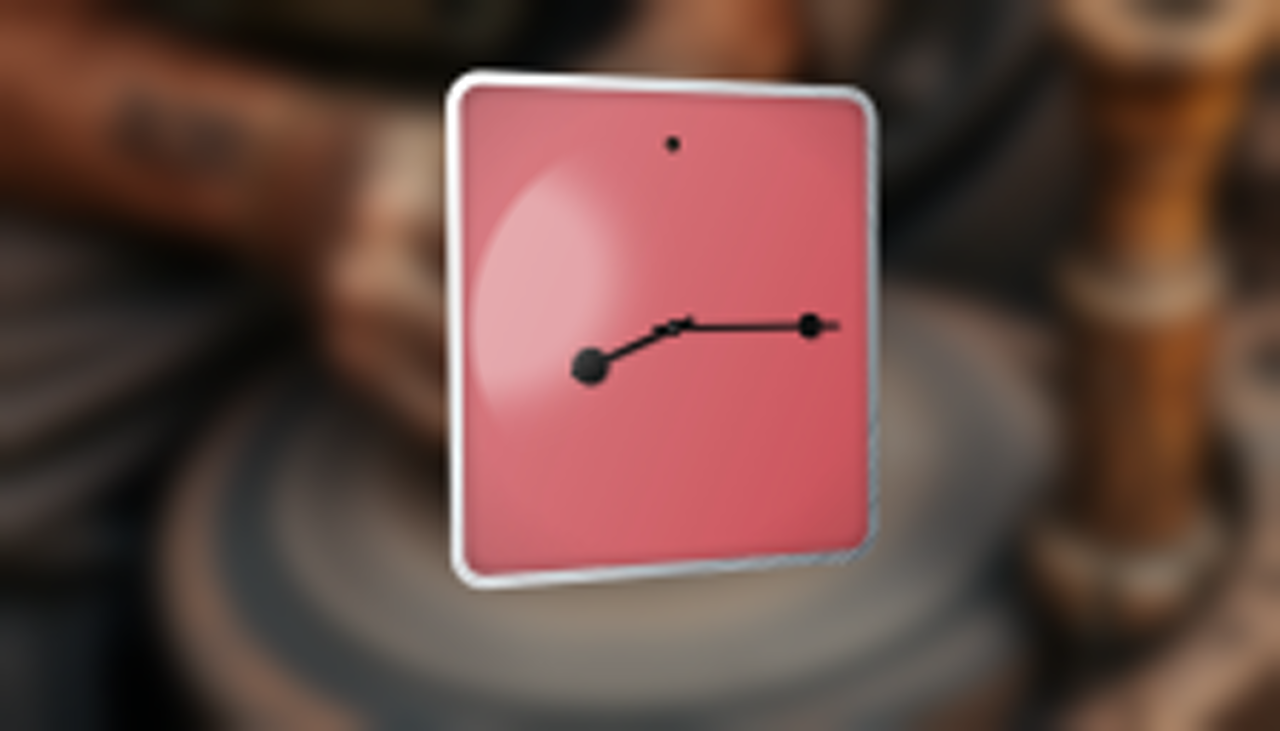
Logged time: h=8 m=15
